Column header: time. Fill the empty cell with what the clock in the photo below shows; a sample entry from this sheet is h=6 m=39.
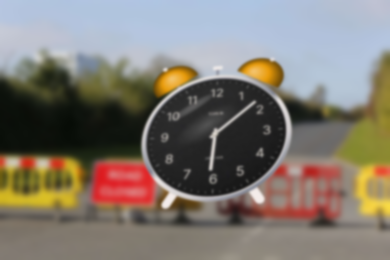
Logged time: h=6 m=8
